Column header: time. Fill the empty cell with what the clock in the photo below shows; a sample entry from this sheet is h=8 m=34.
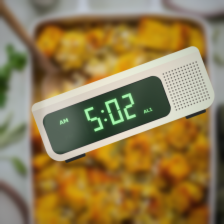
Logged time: h=5 m=2
